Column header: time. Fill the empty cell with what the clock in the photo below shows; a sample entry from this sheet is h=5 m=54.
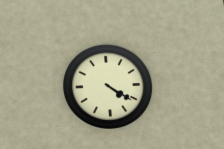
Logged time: h=4 m=21
